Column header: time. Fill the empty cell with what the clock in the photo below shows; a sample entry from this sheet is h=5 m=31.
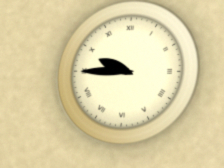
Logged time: h=9 m=45
